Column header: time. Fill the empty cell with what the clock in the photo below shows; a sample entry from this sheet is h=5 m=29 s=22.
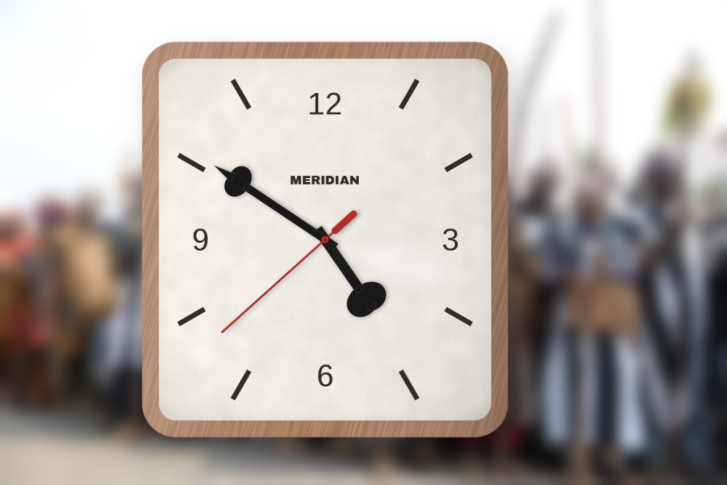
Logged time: h=4 m=50 s=38
